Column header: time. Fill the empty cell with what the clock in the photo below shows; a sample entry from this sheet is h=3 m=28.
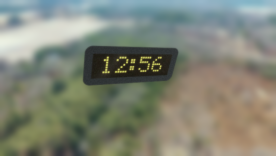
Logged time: h=12 m=56
